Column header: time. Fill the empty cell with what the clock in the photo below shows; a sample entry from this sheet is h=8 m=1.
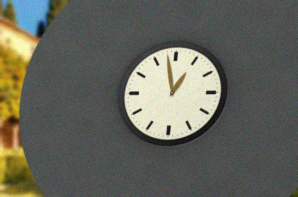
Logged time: h=12 m=58
